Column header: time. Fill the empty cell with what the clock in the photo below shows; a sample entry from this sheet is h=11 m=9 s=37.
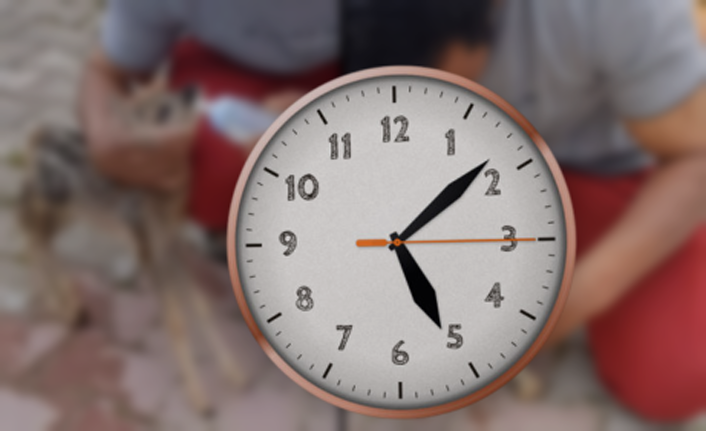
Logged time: h=5 m=8 s=15
